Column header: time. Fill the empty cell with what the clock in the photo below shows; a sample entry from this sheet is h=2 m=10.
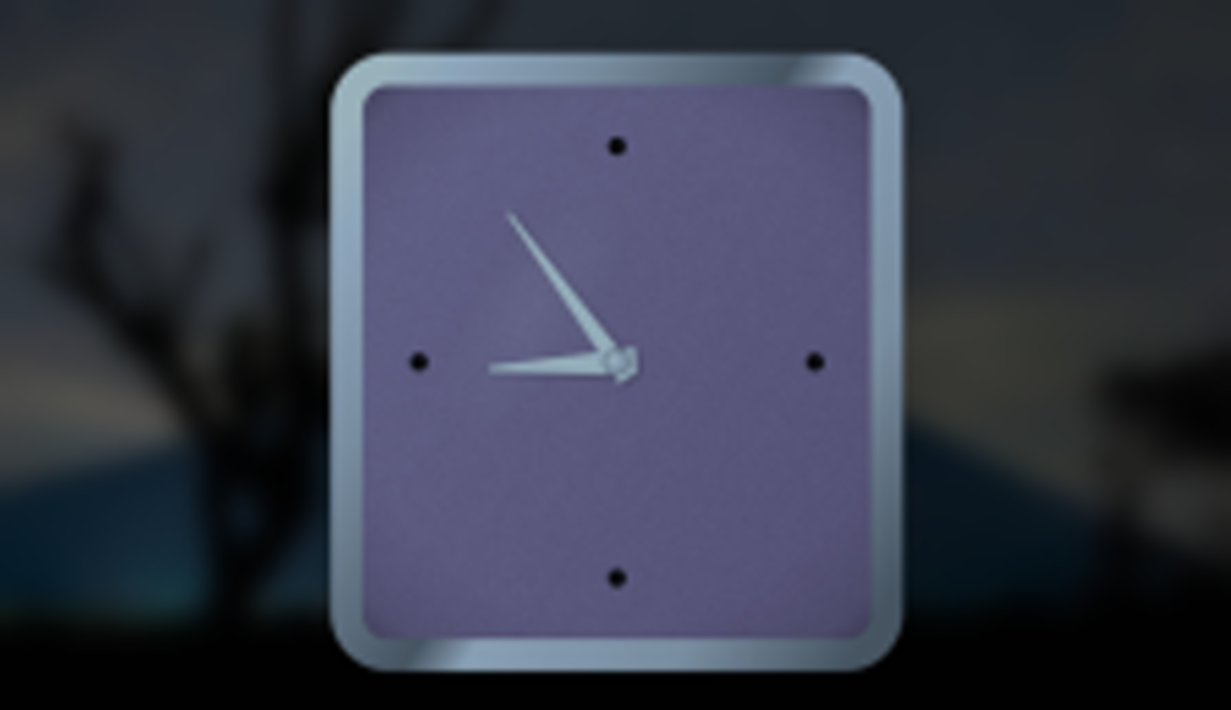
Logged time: h=8 m=54
